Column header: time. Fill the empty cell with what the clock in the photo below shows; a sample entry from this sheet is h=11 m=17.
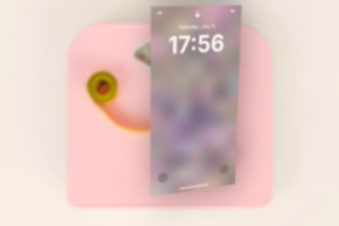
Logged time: h=17 m=56
